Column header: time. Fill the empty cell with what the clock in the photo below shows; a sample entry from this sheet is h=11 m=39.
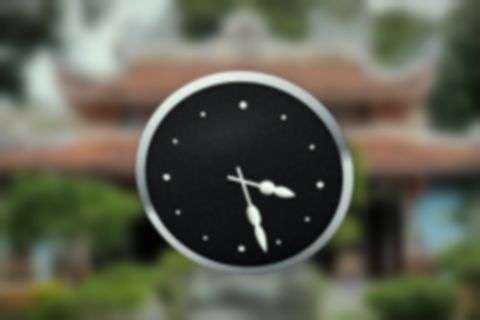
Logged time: h=3 m=27
